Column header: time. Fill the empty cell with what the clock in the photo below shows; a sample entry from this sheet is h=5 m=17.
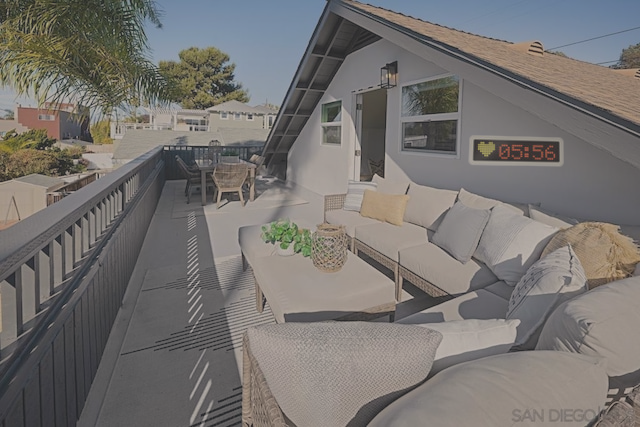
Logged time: h=5 m=56
